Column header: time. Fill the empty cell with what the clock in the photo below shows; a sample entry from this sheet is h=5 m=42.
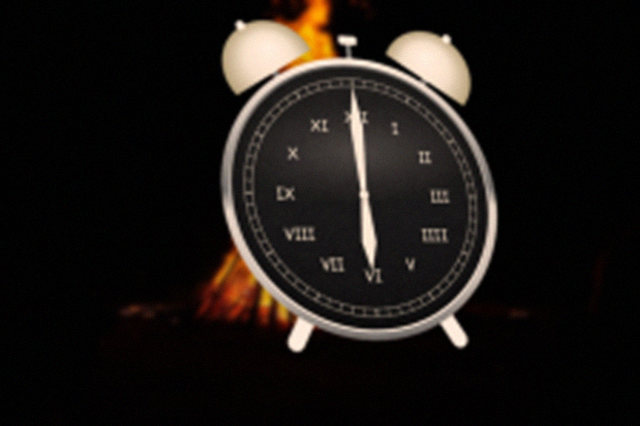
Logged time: h=6 m=0
